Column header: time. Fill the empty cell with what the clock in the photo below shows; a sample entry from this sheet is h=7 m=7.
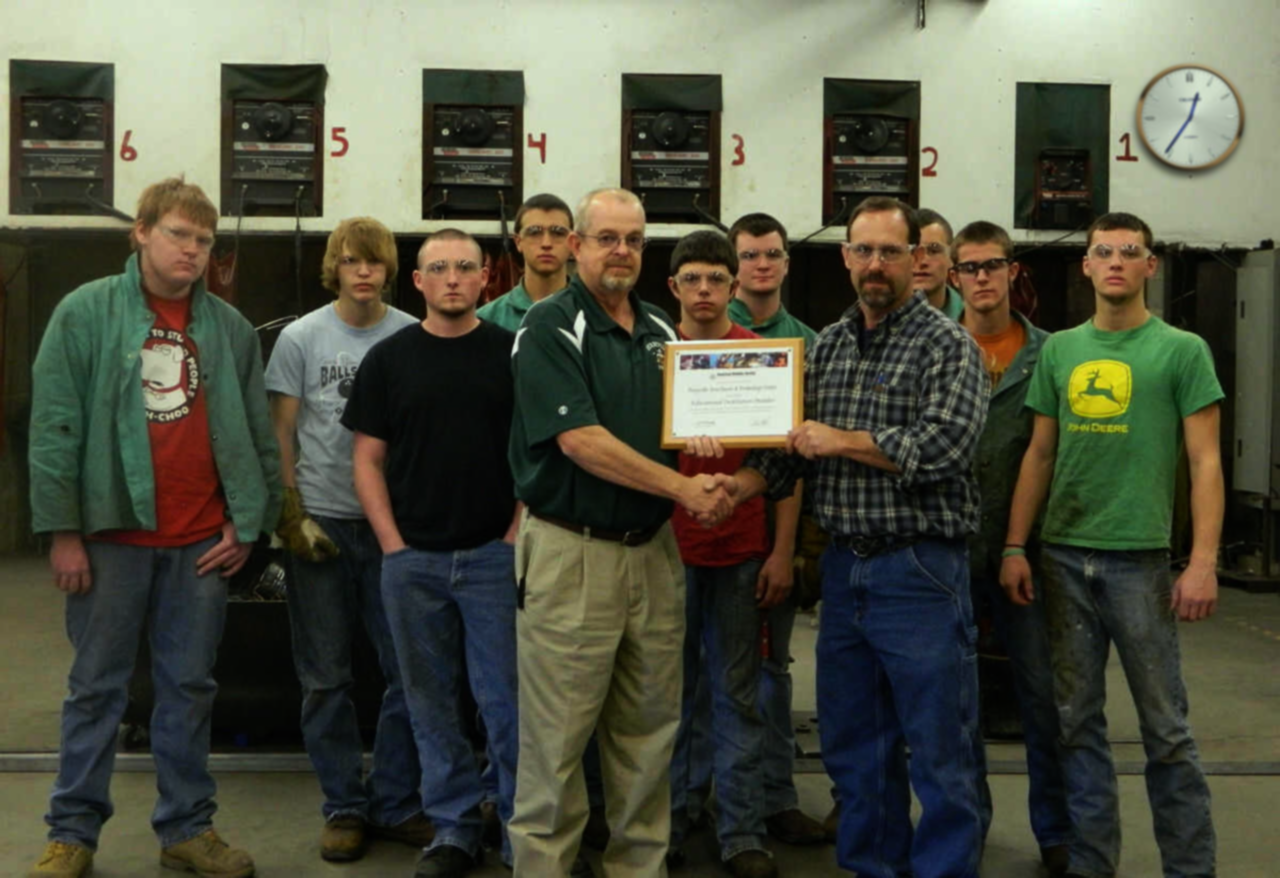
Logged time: h=12 m=36
